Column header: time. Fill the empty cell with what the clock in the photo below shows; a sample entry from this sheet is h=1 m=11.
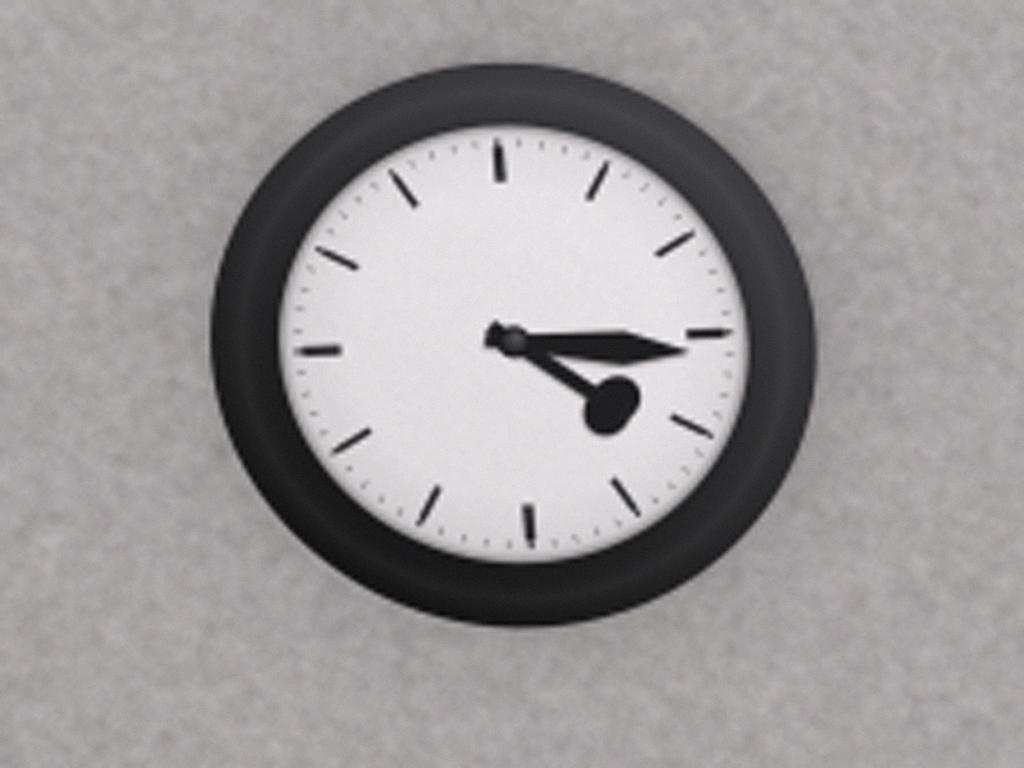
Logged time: h=4 m=16
